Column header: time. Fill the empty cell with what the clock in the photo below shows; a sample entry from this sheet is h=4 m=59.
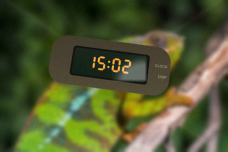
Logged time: h=15 m=2
